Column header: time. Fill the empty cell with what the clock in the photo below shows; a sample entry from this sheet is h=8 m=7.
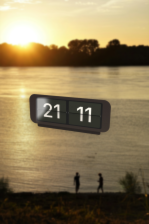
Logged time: h=21 m=11
